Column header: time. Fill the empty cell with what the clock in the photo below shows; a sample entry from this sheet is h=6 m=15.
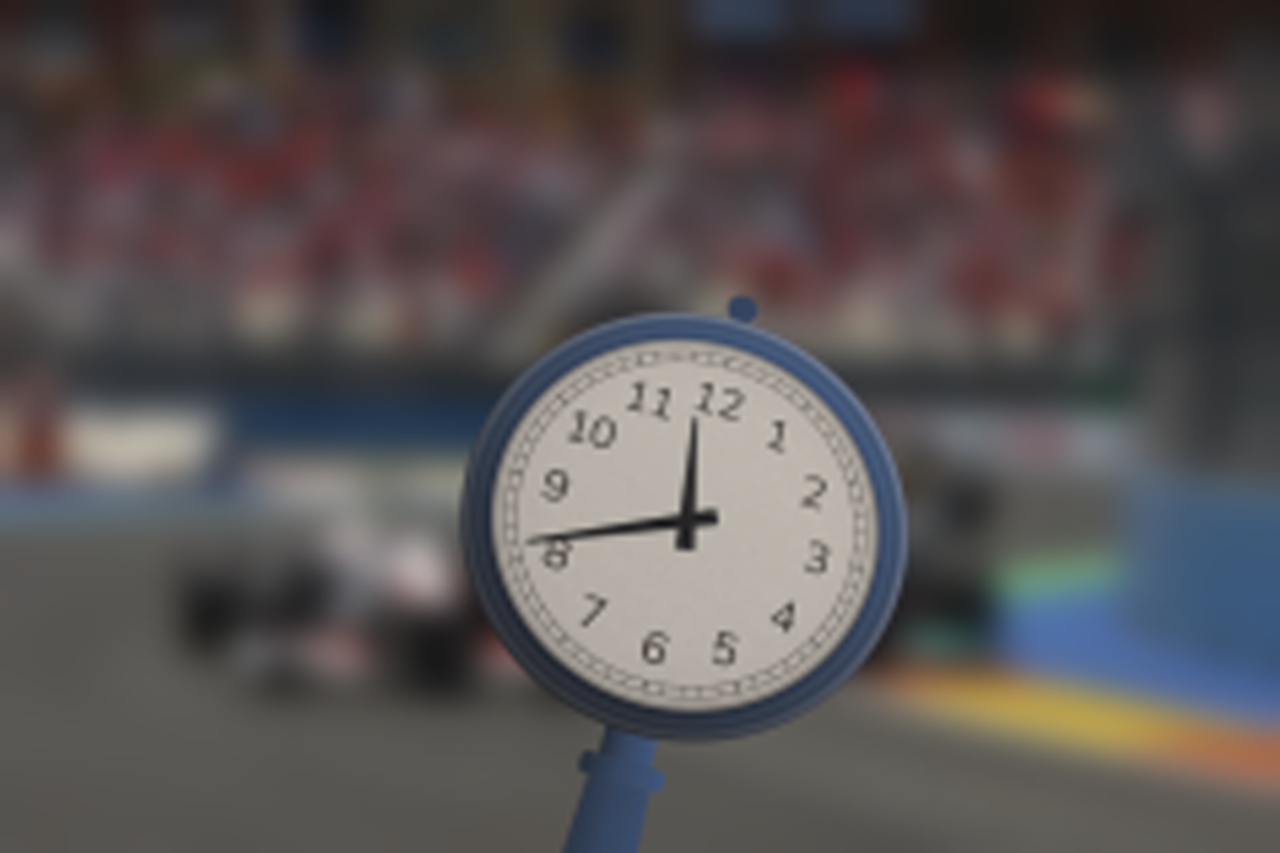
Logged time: h=11 m=41
